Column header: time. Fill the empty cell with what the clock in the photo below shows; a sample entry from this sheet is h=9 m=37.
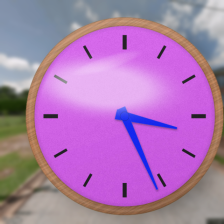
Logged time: h=3 m=26
